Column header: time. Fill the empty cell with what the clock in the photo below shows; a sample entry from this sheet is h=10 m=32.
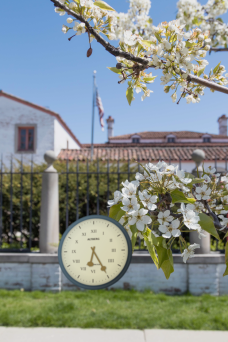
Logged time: h=6 m=25
